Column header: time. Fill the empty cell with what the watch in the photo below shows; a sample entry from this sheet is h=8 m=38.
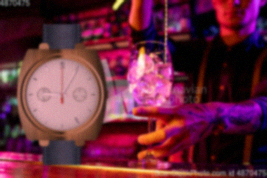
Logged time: h=9 m=5
